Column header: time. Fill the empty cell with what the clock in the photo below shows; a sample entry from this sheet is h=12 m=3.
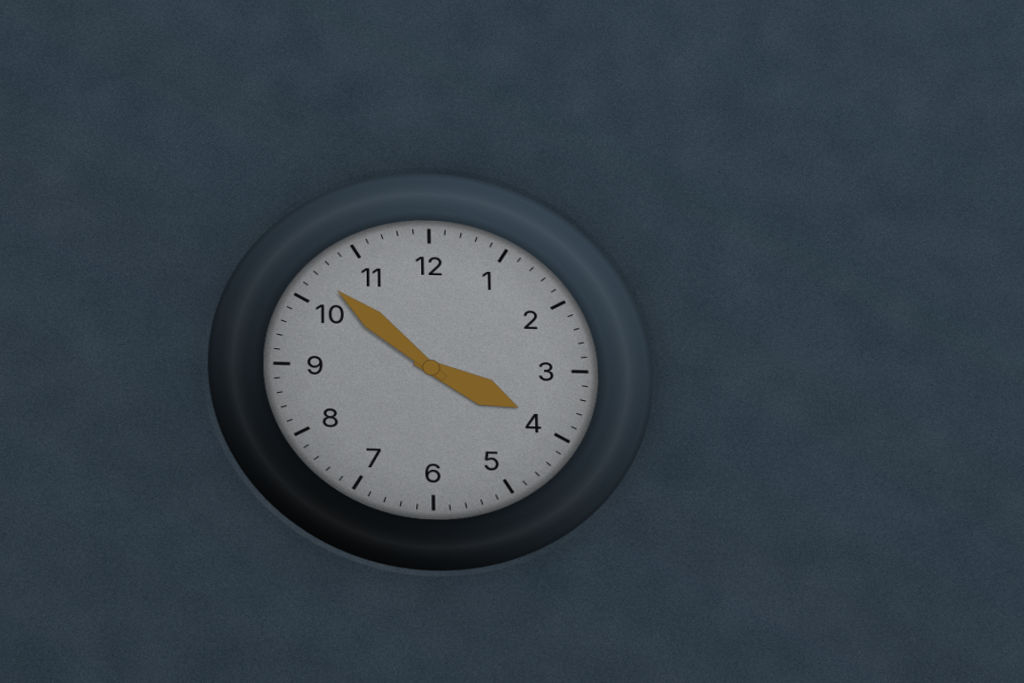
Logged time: h=3 m=52
